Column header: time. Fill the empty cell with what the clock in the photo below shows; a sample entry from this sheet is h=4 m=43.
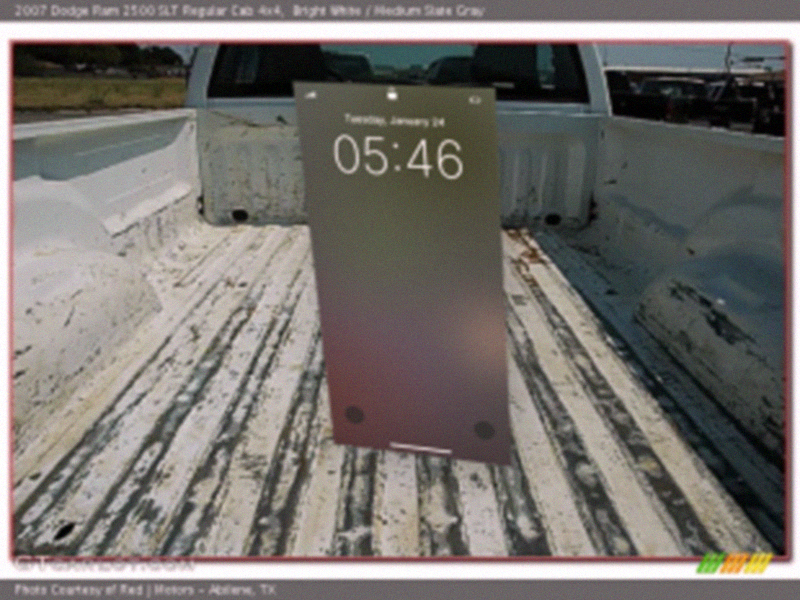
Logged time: h=5 m=46
